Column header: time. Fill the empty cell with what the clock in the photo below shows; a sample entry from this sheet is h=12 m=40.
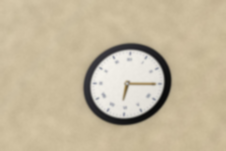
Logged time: h=6 m=15
